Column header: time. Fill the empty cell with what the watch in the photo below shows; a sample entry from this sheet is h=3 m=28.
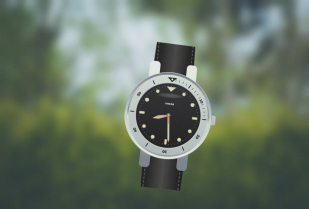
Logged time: h=8 m=29
